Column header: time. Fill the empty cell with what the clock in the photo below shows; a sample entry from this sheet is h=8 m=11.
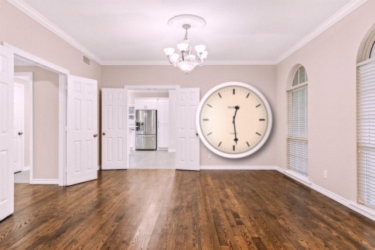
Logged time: h=12 m=29
